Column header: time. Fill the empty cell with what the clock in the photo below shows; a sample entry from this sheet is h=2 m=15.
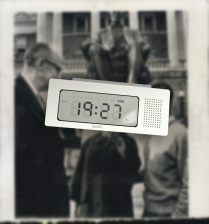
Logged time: h=19 m=27
